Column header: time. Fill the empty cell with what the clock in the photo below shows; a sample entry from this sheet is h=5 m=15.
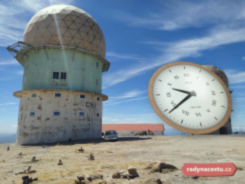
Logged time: h=9 m=39
